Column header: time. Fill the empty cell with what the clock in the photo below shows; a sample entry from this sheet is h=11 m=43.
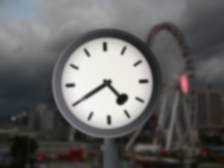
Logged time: h=4 m=40
